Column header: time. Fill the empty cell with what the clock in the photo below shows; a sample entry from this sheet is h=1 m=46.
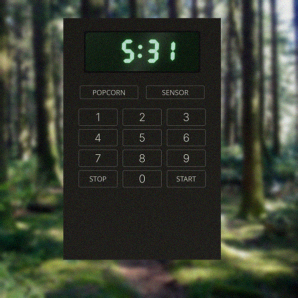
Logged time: h=5 m=31
